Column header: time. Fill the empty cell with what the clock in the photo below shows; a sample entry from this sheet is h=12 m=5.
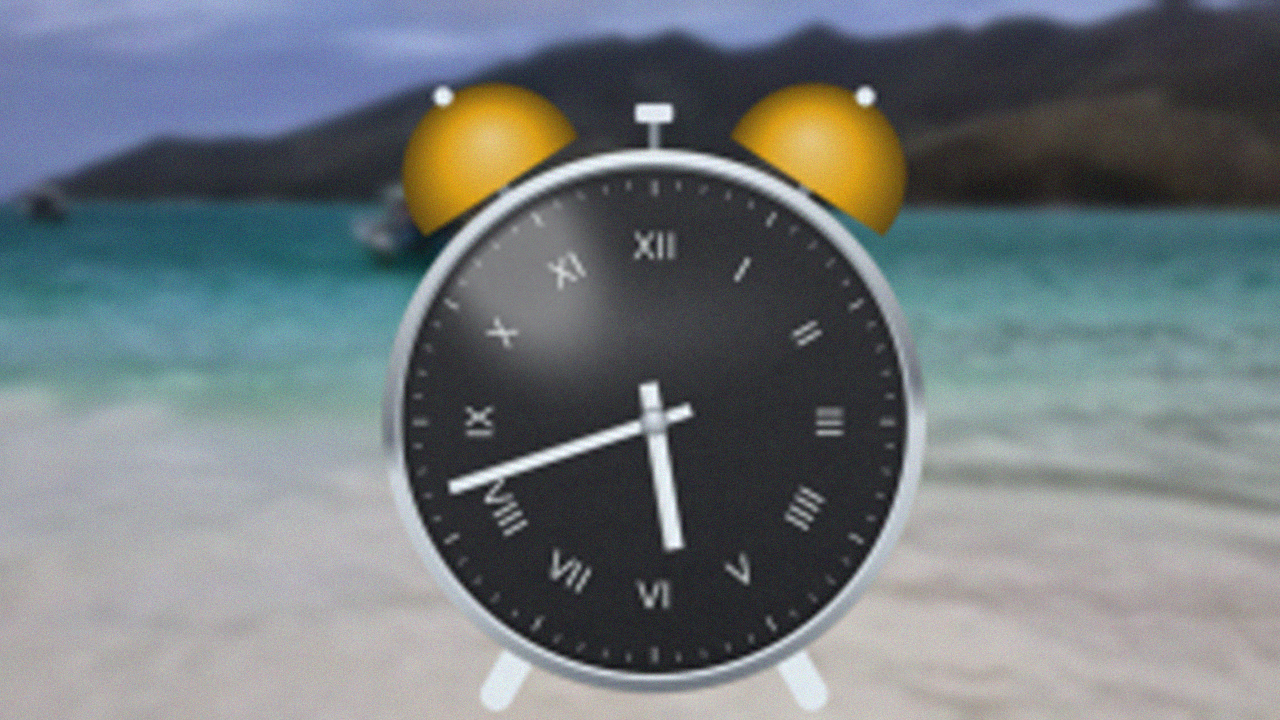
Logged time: h=5 m=42
